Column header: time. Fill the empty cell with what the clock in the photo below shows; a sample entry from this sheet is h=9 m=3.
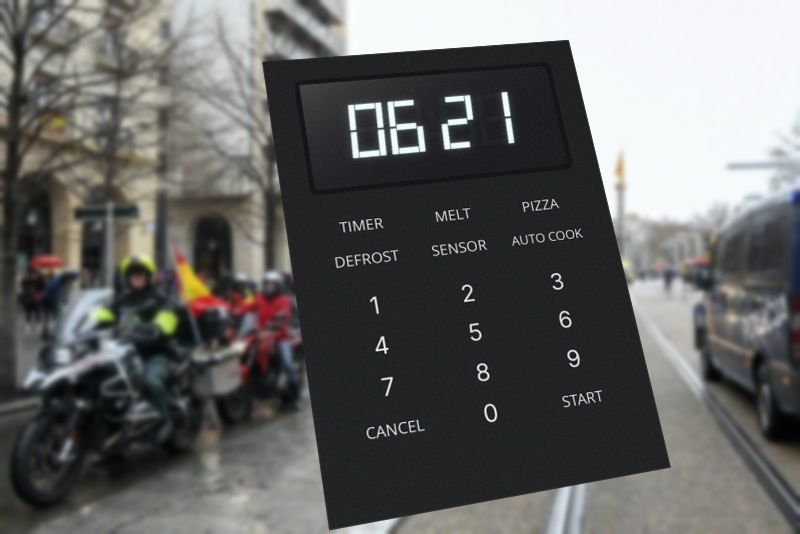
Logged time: h=6 m=21
